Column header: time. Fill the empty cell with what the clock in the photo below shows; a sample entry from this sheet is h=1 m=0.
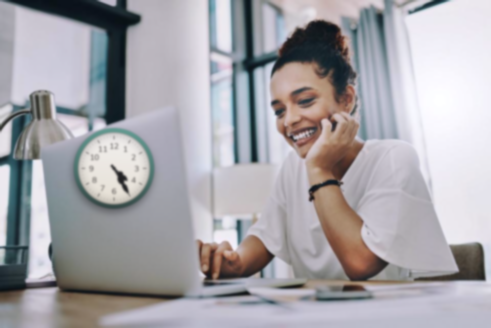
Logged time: h=4 m=25
